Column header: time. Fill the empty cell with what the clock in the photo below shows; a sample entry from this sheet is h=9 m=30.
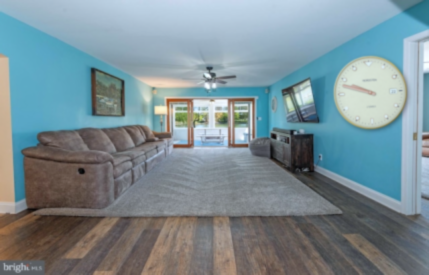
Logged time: h=9 m=48
